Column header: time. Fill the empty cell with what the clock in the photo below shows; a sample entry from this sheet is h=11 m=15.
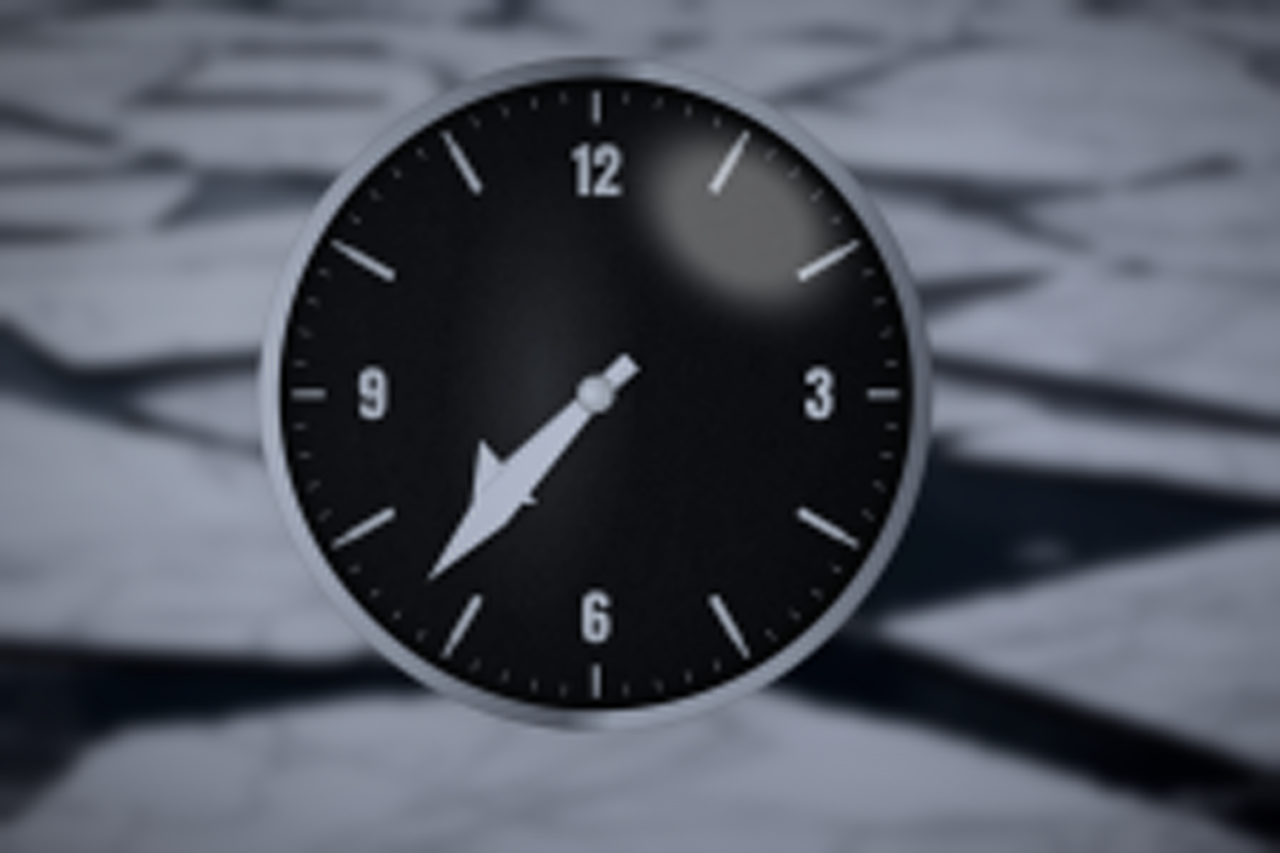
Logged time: h=7 m=37
